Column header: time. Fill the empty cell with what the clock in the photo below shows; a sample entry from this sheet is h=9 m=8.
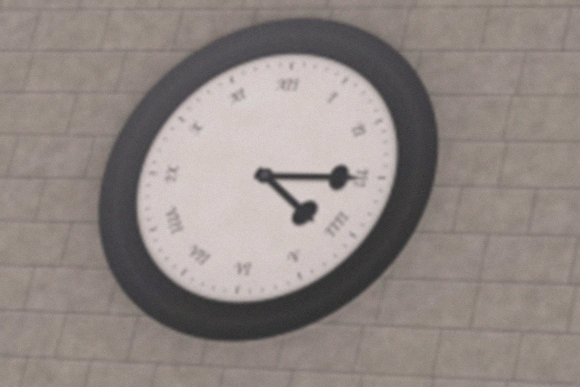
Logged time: h=4 m=15
